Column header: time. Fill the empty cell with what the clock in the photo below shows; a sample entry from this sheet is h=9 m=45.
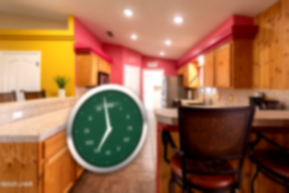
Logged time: h=6 m=58
